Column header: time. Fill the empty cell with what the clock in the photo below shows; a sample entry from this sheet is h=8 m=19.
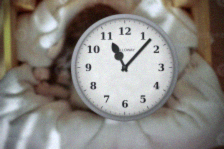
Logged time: h=11 m=7
